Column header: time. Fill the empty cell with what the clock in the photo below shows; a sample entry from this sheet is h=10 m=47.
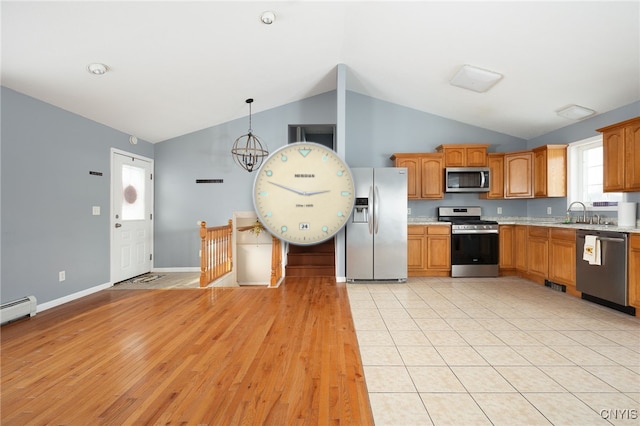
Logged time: h=2 m=48
